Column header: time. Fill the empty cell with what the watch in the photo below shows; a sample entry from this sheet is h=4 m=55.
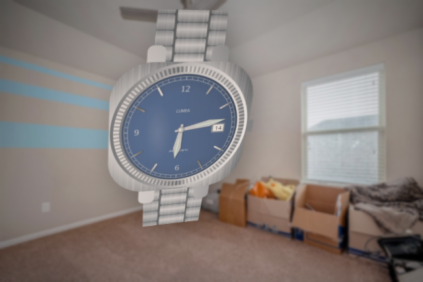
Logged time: h=6 m=13
